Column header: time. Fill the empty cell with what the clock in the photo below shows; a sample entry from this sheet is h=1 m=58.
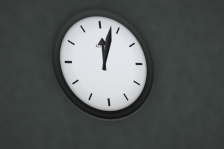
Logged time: h=12 m=3
